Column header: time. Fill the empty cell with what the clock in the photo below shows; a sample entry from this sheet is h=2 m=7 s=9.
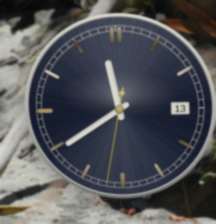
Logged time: h=11 m=39 s=32
